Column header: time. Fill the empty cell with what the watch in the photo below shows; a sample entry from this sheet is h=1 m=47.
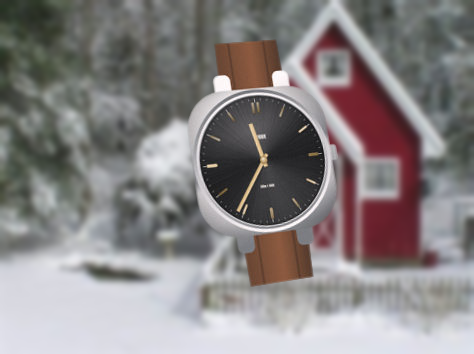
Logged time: h=11 m=36
